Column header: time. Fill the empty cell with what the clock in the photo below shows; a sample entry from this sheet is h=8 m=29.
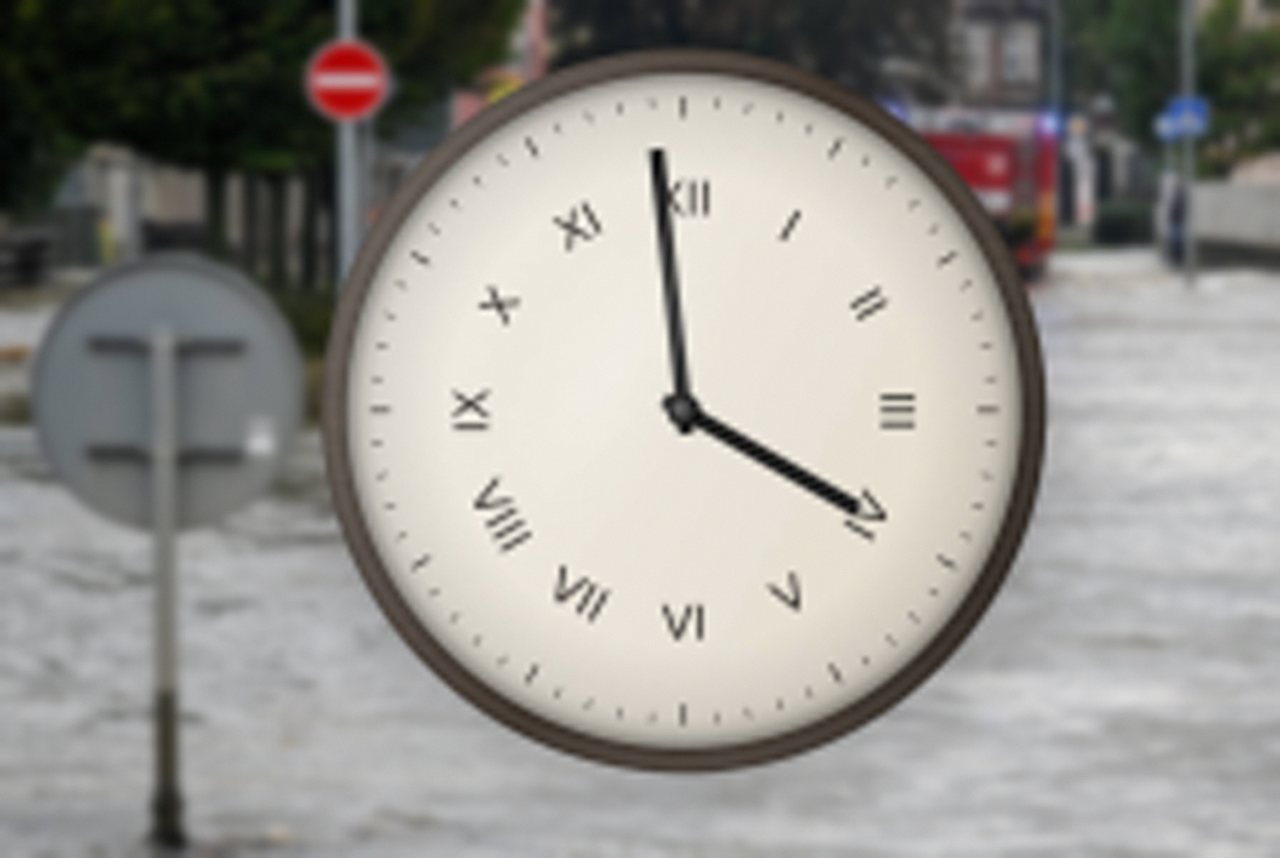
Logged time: h=3 m=59
